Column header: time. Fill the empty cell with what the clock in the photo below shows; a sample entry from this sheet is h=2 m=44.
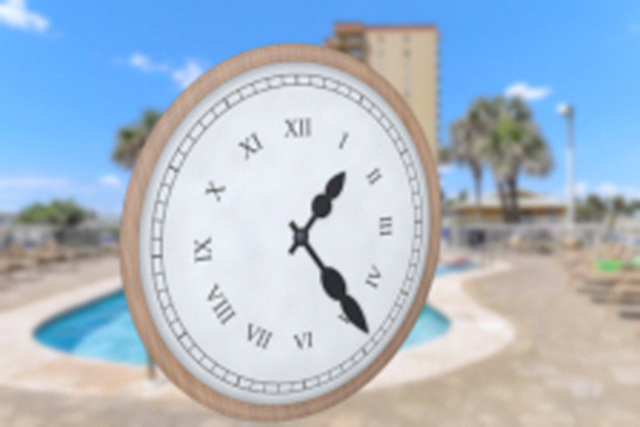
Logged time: h=1 m=24
